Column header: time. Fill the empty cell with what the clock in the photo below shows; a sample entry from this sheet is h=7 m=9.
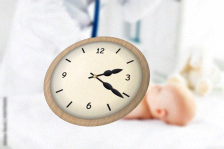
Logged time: h=2 m=21
